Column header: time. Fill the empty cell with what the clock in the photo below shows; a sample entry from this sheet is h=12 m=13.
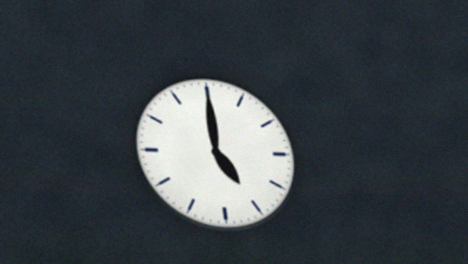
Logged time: h=5 m=0
